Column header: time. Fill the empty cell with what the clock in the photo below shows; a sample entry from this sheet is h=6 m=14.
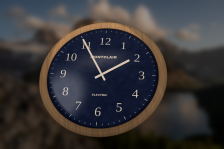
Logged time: h=1 m=55
